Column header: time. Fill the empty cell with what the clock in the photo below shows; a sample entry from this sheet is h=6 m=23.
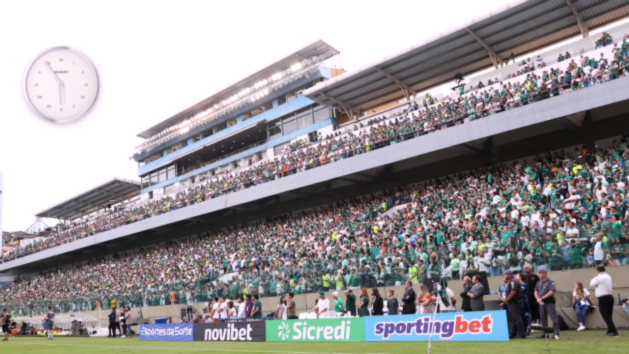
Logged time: h=5 m=54
